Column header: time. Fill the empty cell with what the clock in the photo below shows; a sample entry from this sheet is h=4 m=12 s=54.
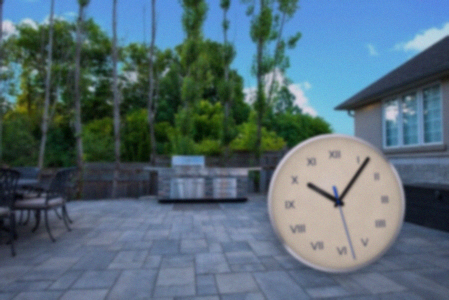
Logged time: h=10 m=6 s=28
